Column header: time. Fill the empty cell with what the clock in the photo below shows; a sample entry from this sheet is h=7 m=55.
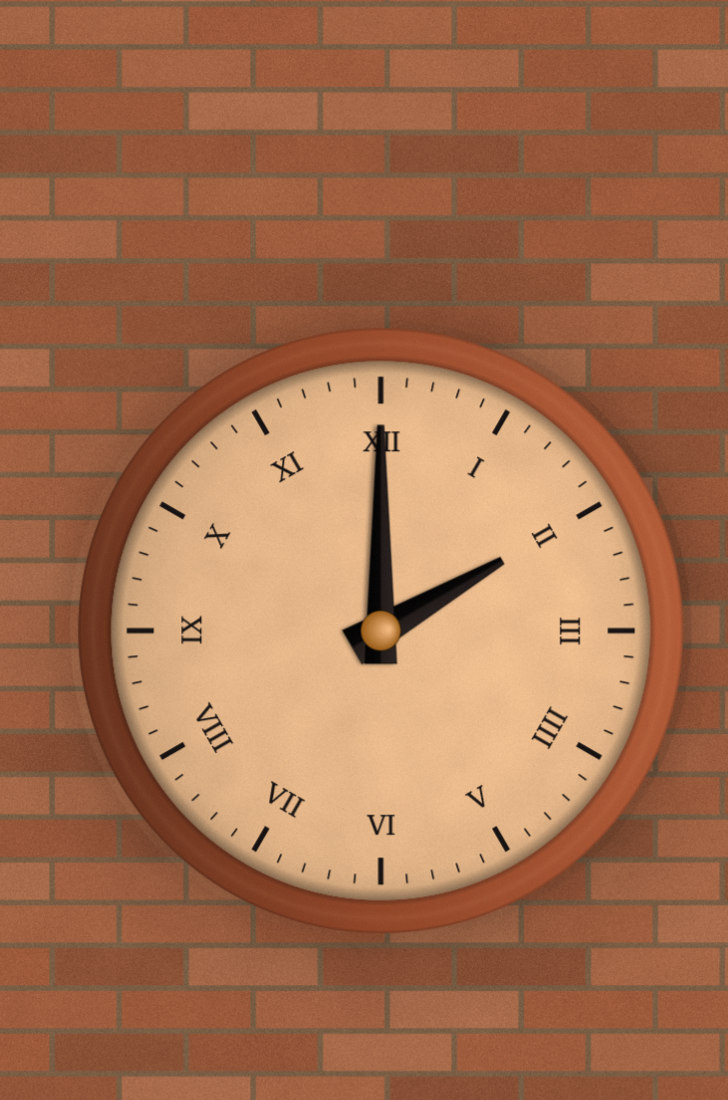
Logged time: h=2 m=0
